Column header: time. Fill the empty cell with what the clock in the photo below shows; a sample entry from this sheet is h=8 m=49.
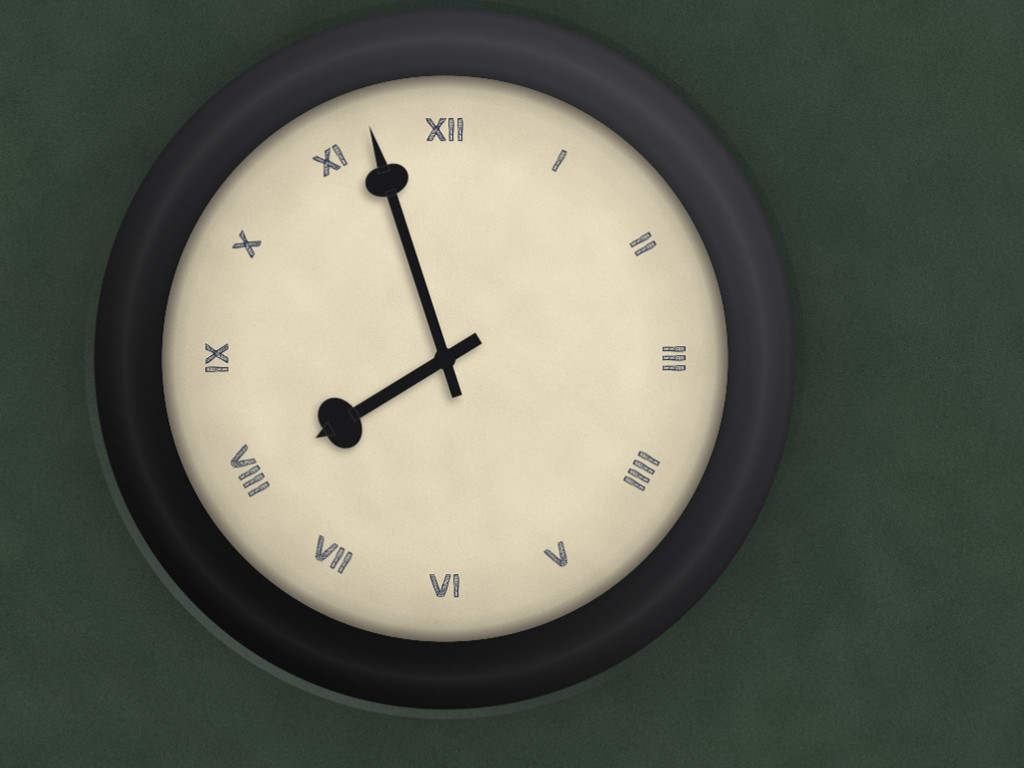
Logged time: h=7 m=57
